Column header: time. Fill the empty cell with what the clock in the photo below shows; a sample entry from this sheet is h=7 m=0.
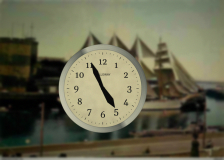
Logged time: h=4 m=56
